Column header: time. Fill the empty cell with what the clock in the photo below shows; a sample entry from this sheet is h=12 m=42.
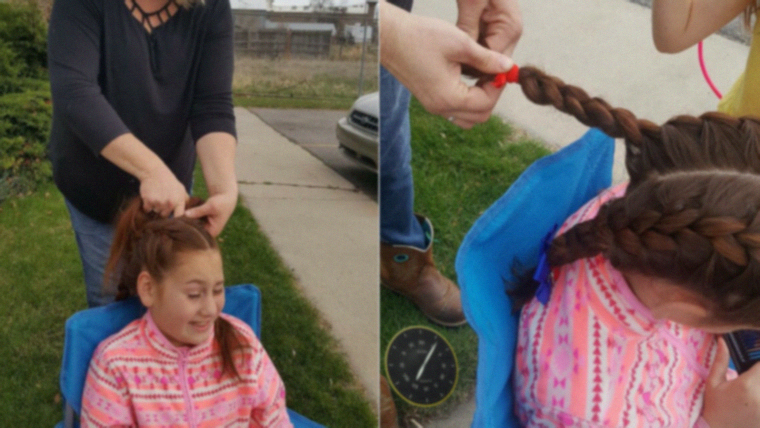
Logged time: h=7 m=6
